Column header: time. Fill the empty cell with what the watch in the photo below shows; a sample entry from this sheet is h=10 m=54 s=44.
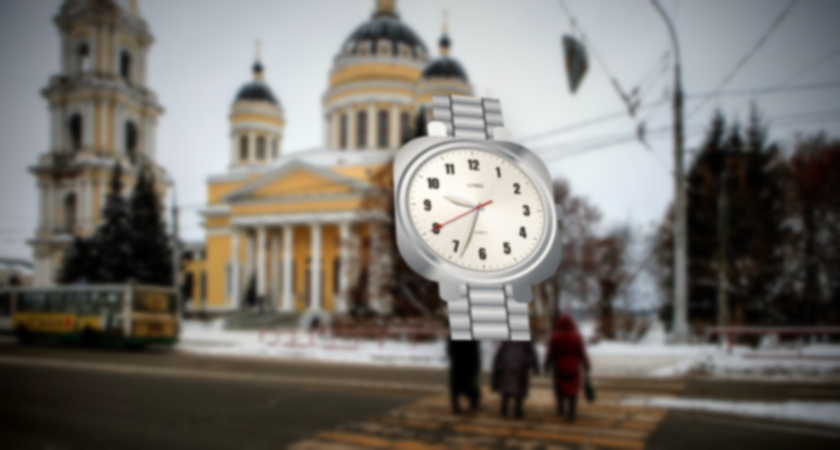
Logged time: h=9 m=33 s=40
